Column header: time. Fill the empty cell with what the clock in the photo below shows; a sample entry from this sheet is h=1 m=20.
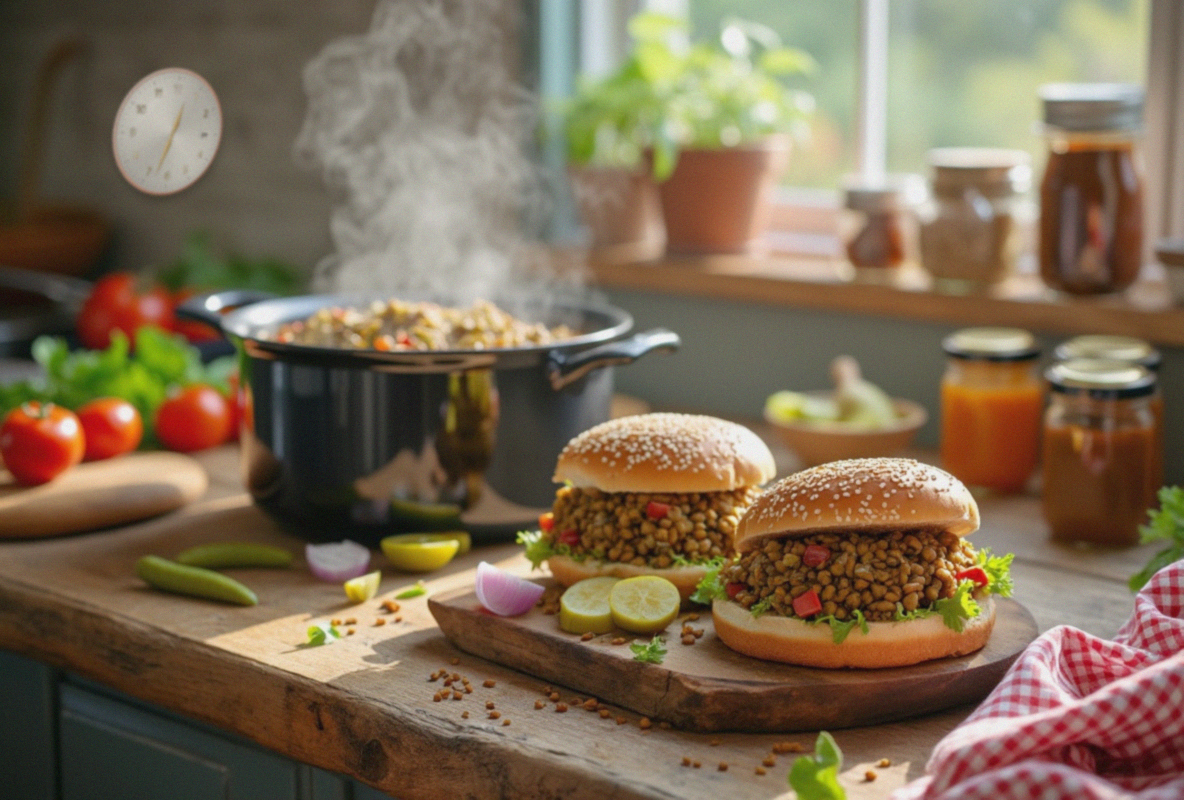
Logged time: h=12 m=33
